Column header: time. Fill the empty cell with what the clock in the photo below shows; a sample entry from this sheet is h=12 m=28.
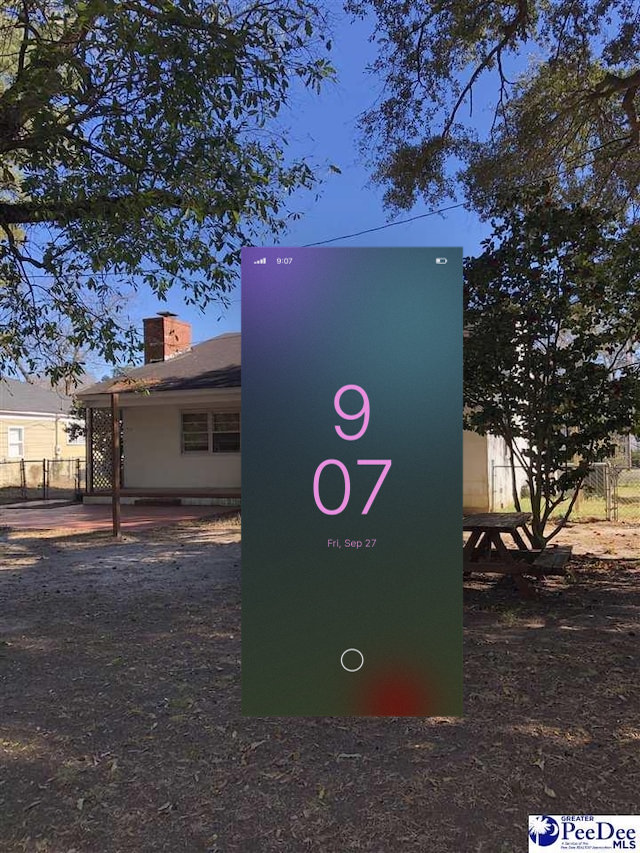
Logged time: h=9 m=7
